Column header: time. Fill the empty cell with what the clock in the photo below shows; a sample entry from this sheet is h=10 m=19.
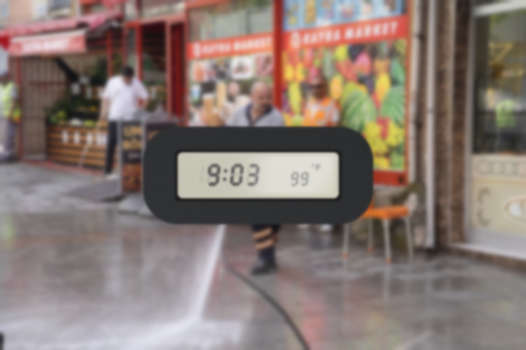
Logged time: h=9 m=3
